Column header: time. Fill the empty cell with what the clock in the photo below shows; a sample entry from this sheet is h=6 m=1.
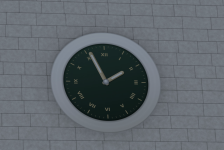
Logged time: h=1 m=56
